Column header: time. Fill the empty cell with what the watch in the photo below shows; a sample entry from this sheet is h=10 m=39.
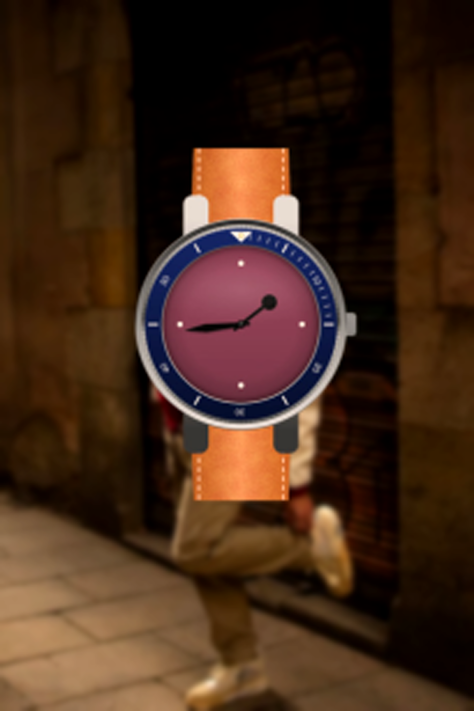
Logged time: h=1 m=44
